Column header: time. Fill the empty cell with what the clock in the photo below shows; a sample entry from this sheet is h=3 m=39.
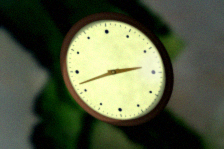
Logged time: h=2 m=42
